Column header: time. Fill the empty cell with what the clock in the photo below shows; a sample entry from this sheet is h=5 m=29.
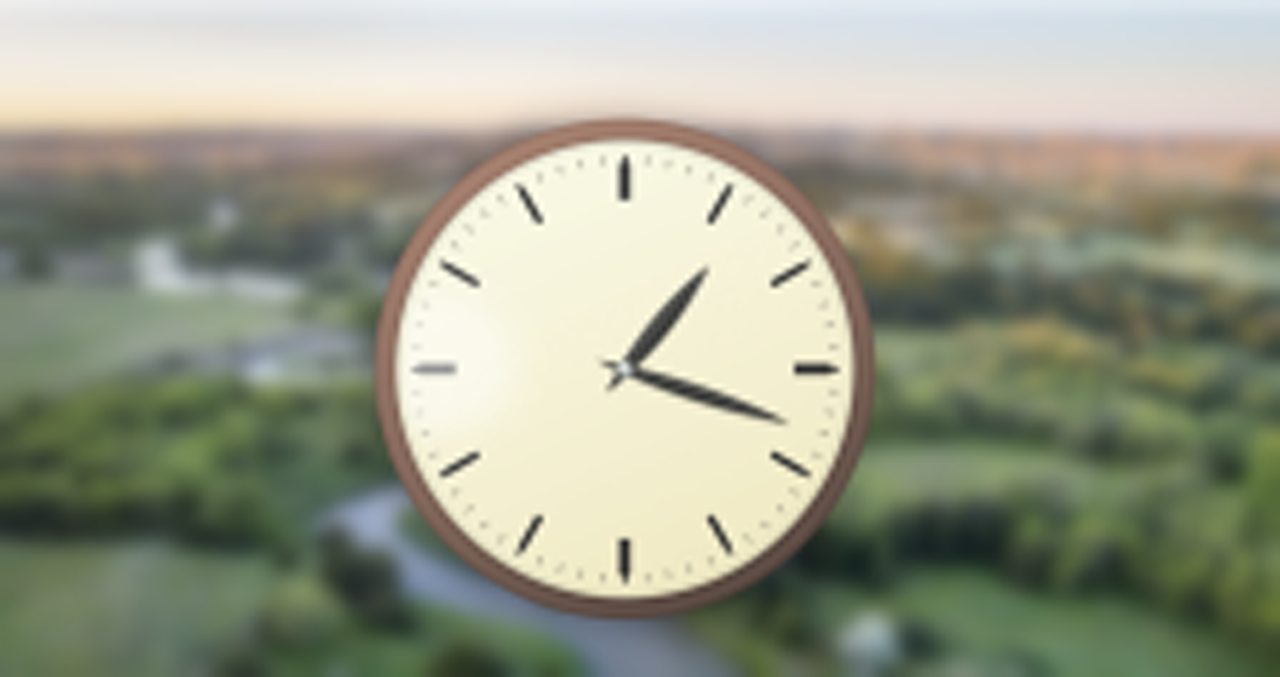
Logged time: h=1 m=18
